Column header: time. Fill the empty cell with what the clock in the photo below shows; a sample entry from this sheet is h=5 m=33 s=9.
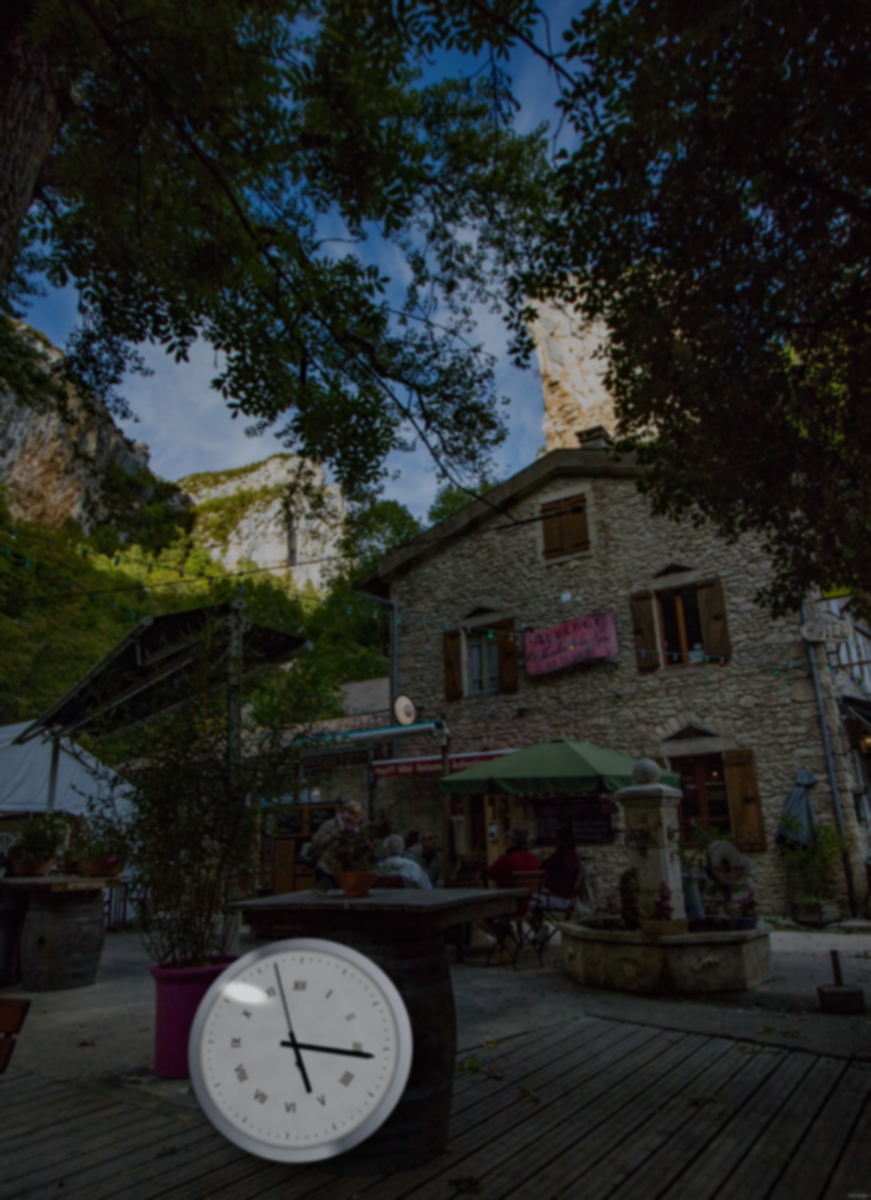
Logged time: h=5 m=15 s=57
